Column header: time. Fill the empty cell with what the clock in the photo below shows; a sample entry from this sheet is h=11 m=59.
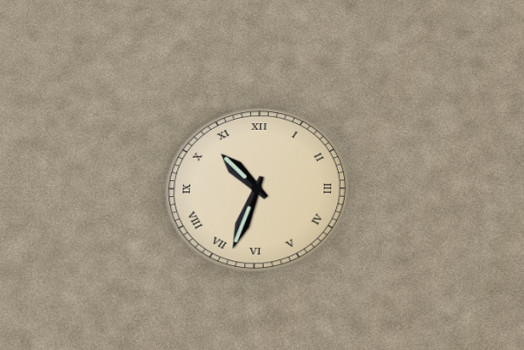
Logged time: h=10 m=33
